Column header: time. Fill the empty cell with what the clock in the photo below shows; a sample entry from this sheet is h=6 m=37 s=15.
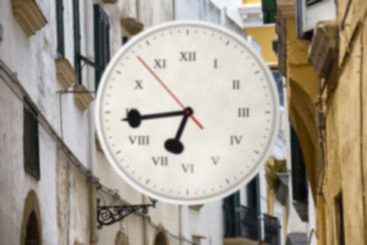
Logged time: h=6 m=43 s=53
